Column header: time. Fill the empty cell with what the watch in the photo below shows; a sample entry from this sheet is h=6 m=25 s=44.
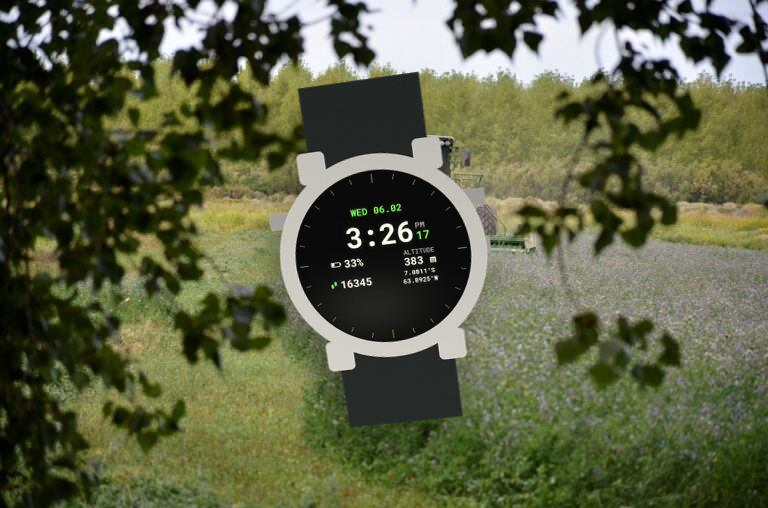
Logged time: h=3 m=26 s=17
